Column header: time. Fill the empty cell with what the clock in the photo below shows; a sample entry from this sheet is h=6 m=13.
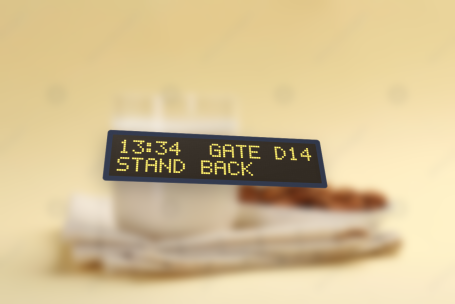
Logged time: h=13 m=34
